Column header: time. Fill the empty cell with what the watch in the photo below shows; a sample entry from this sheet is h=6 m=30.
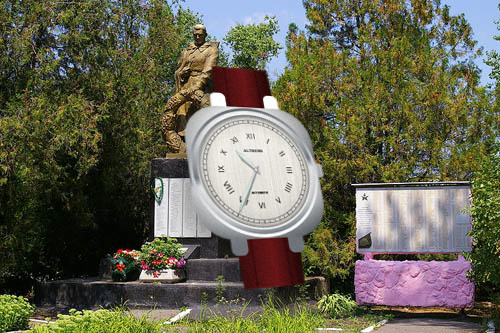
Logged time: h=10 m=35
